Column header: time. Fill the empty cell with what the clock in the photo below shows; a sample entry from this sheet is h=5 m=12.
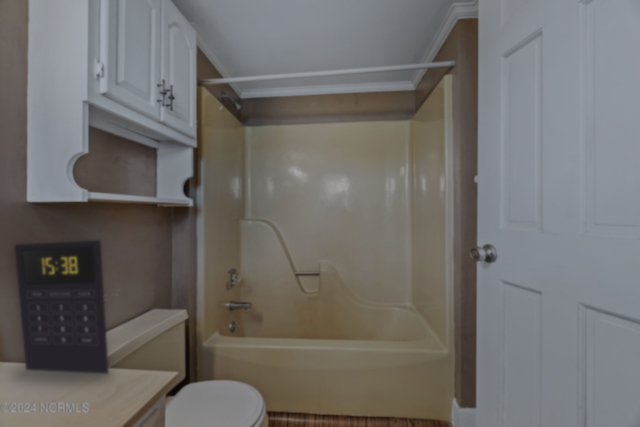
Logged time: h=15 m=38
